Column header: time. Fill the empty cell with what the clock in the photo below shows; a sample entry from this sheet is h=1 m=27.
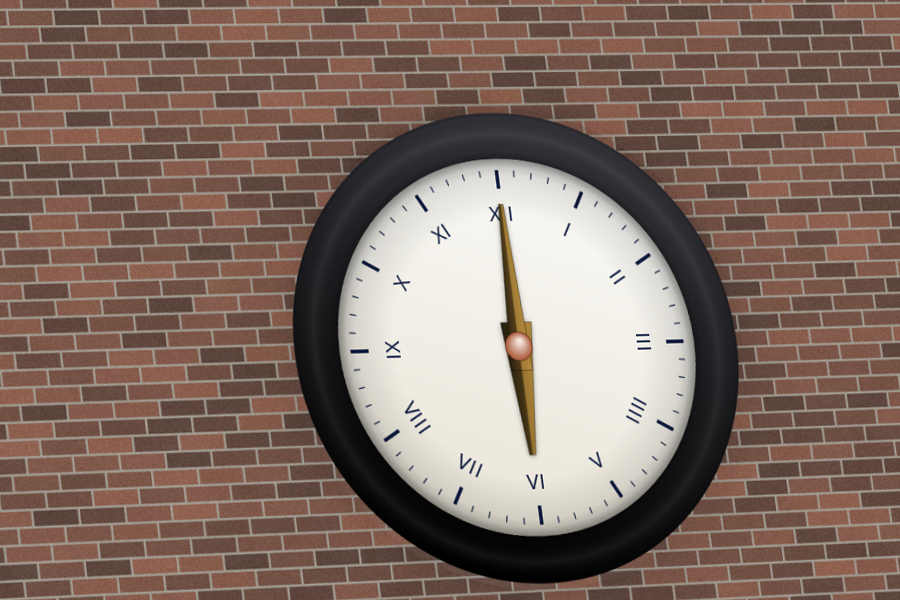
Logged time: h=6 m=0
